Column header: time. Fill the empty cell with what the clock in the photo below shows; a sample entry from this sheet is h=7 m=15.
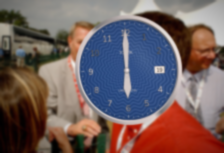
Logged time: h=6 m=0
